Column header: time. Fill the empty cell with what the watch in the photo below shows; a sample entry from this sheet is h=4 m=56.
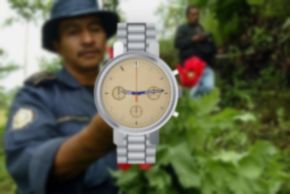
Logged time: h=9 m=14
